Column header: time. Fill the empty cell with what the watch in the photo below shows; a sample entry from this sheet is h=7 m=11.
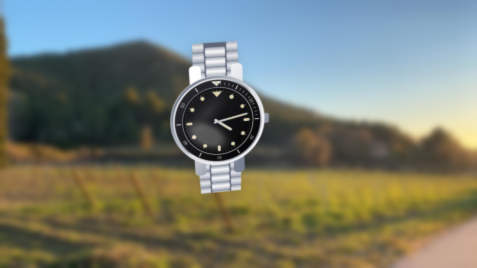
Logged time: h=4 m=13
